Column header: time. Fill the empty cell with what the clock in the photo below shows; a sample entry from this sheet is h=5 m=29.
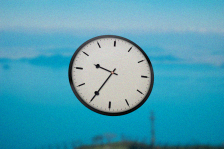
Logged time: h=9 m=35
